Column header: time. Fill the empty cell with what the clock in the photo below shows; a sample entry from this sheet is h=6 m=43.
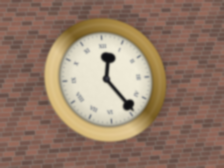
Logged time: h=12 m=24
